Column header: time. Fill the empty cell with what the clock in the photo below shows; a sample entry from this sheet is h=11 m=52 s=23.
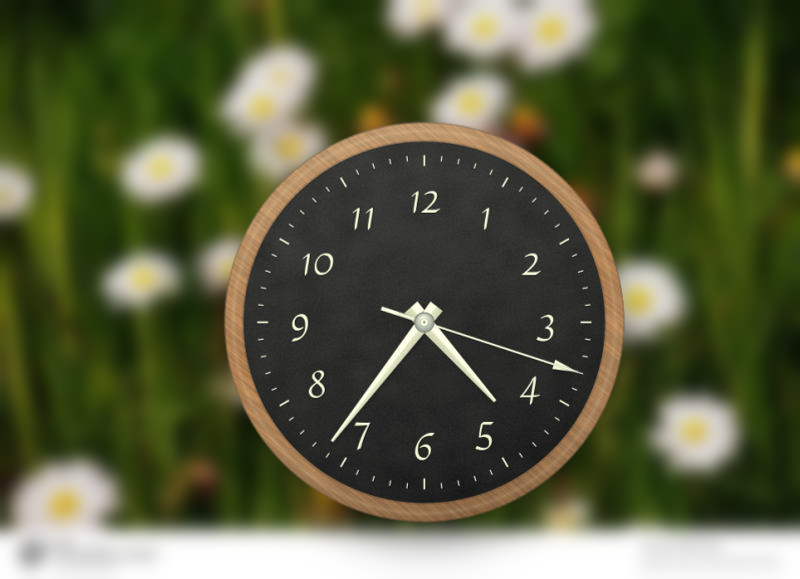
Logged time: h=4 m=36 s=18
